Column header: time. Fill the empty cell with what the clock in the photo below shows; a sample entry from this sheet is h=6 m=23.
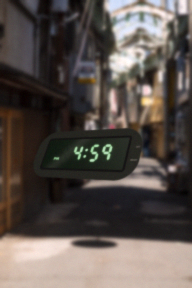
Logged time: h=4 m=59
